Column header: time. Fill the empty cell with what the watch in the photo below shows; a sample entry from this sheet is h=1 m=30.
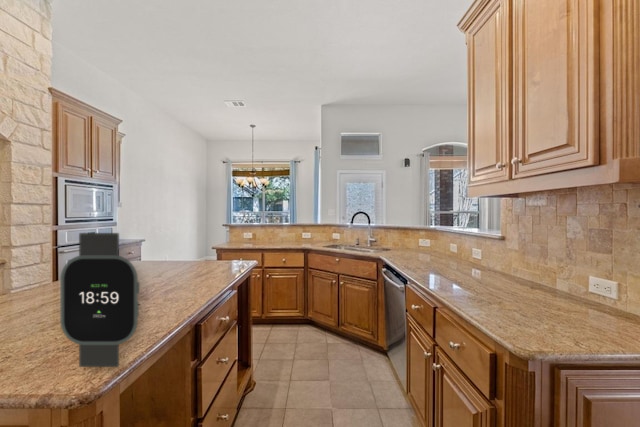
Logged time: h=18 m=59
